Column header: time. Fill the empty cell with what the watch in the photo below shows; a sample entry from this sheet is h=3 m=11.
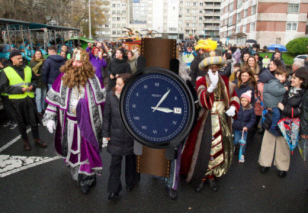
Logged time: h=3 m=6
